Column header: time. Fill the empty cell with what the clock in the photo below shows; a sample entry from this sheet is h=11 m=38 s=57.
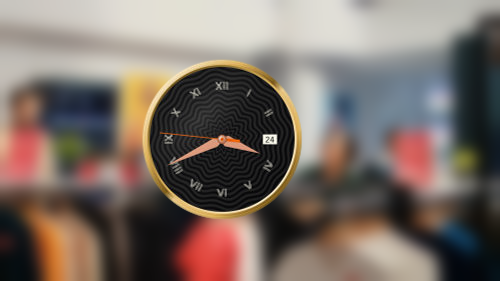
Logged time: h=3 m=40 s=46
